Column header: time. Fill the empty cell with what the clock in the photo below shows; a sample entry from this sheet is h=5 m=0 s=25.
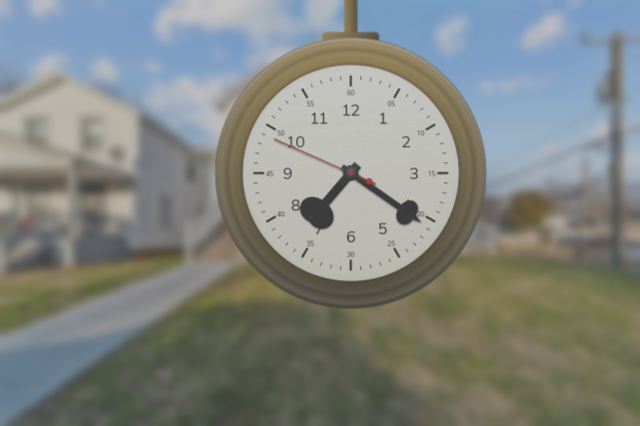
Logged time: h=7 m=20 s=49
